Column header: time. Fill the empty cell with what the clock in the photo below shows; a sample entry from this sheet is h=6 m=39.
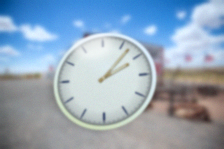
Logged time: h=2 m=7
